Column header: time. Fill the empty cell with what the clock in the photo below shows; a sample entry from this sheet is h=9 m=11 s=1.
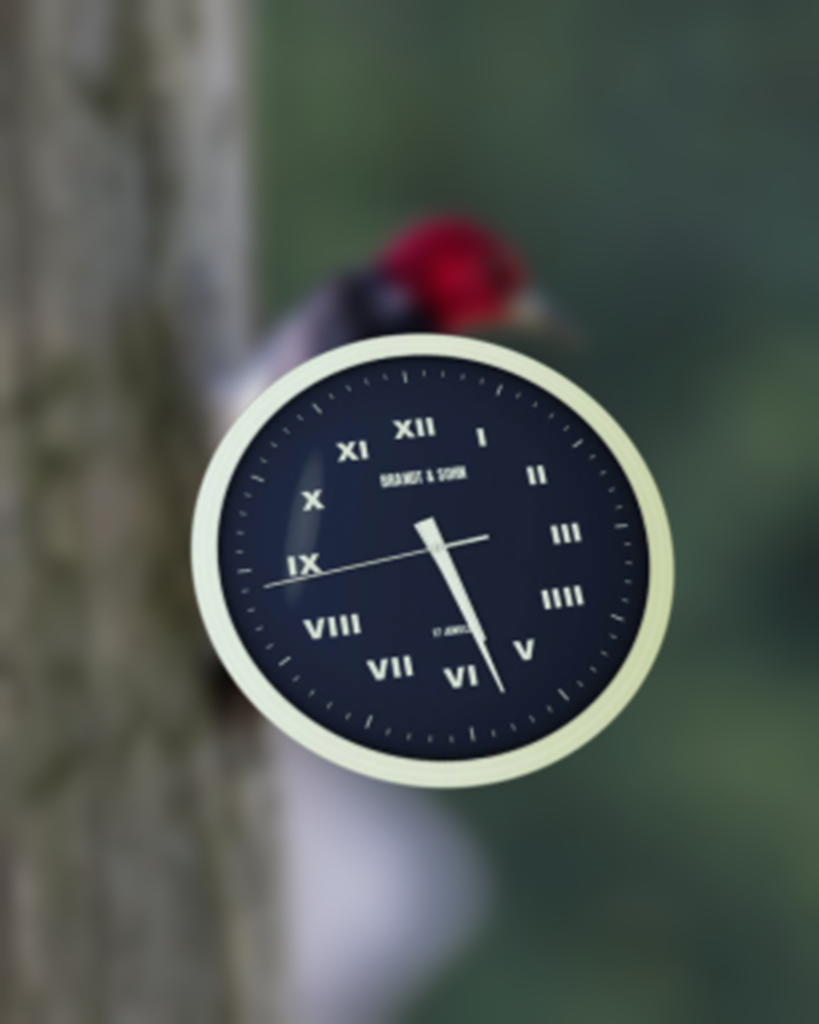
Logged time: h=5 m=27 s=44
